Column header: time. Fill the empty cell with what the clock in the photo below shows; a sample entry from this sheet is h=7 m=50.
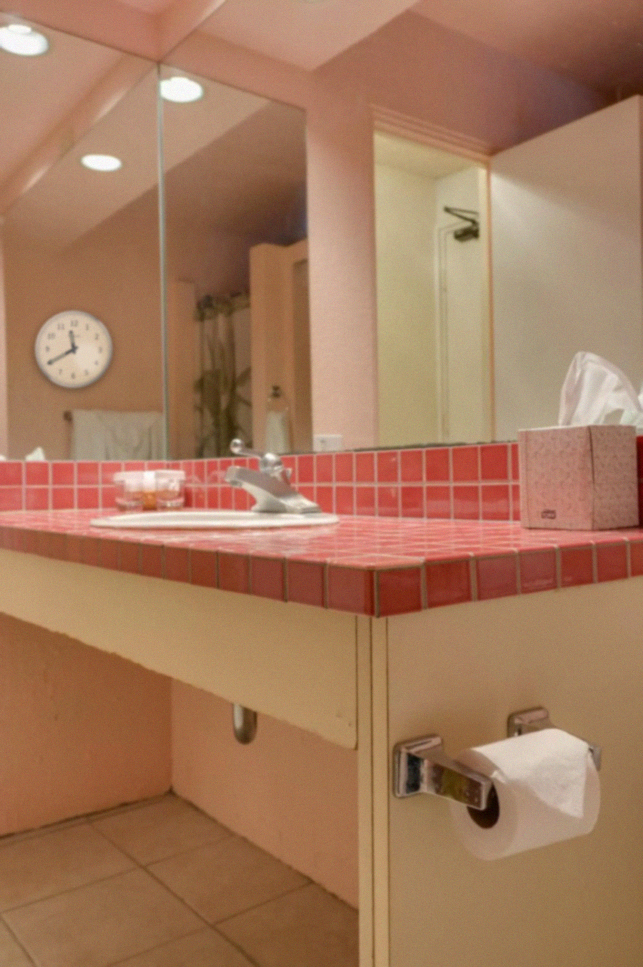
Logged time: h=11 m=40
